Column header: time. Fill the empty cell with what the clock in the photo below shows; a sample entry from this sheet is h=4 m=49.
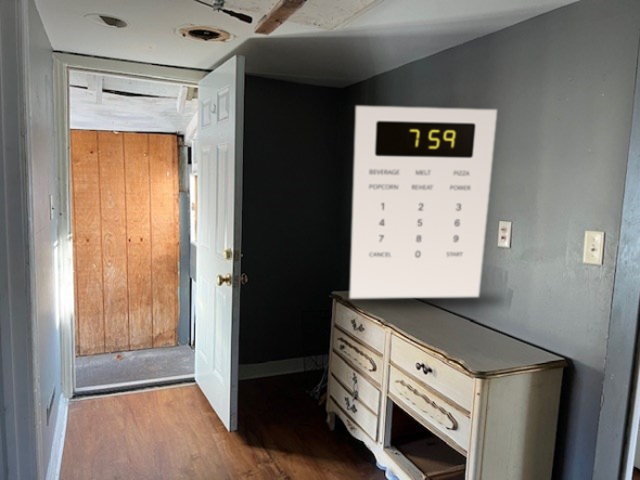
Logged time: h=7 m=59
